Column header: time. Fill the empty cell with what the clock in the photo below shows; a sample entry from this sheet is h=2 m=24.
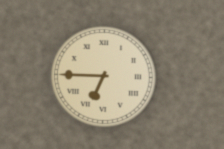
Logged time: h=6 m=45
